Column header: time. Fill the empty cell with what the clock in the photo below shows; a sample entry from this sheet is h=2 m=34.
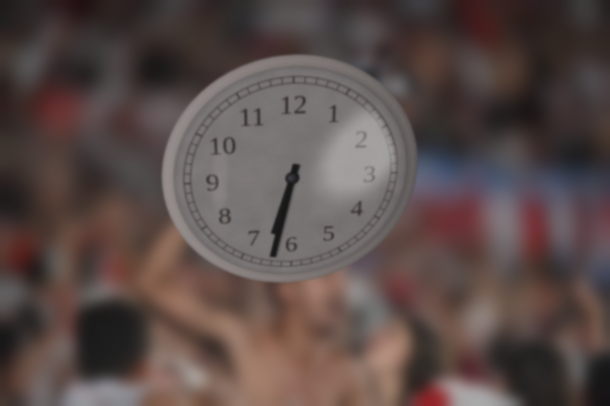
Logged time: h=6 m=32
